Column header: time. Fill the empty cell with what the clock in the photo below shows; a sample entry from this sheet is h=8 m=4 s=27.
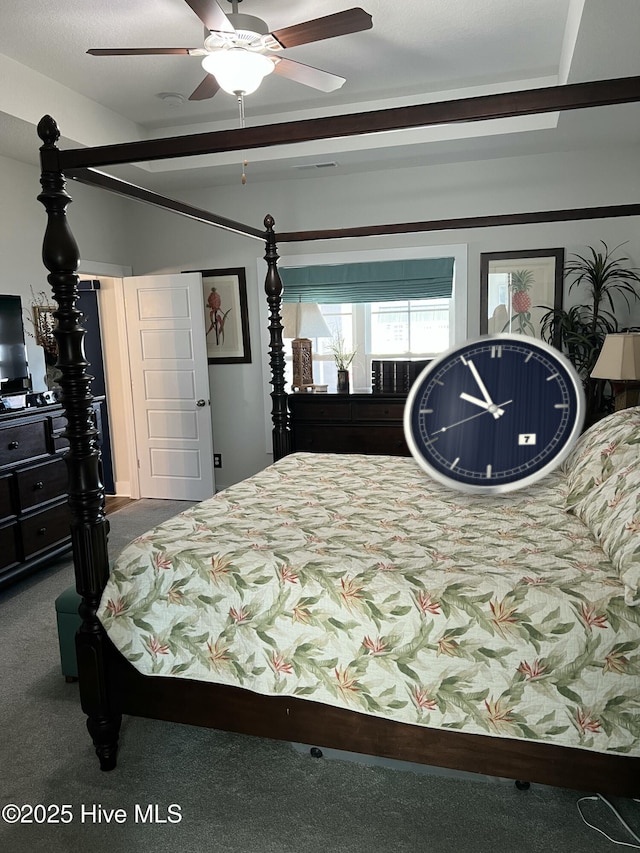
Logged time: h=9 m=55 s=41
